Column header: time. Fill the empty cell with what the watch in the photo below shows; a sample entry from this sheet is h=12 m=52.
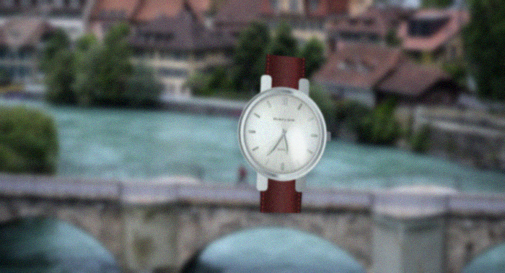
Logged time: h=5 m=36
